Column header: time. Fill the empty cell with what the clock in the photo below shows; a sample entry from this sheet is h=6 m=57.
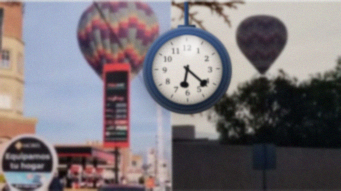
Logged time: h=6 m=22
